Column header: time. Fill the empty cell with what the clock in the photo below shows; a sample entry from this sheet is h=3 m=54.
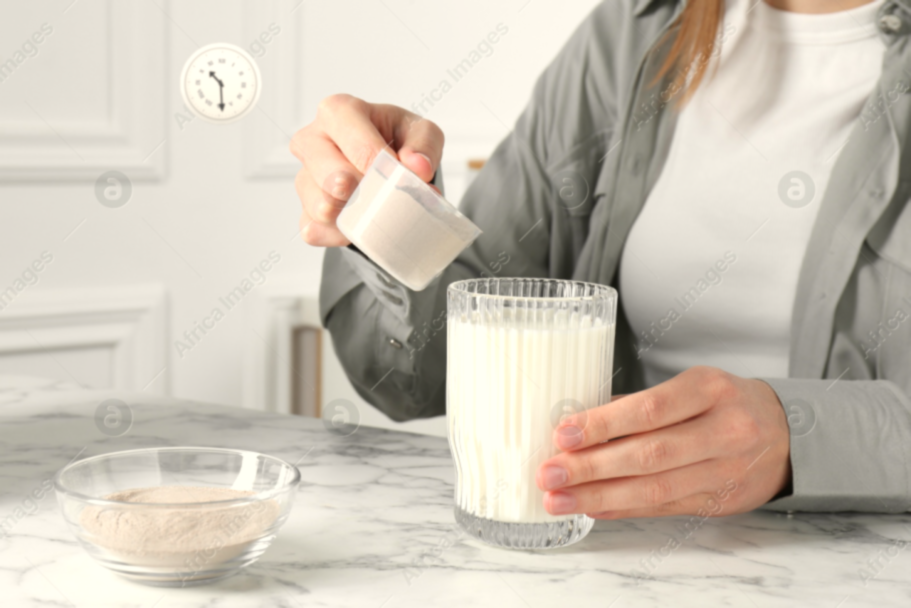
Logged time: h=10 m=29
